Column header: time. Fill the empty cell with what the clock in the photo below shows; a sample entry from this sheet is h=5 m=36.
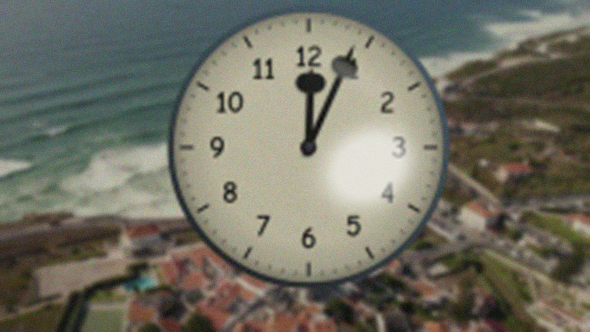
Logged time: h=12 m=4
